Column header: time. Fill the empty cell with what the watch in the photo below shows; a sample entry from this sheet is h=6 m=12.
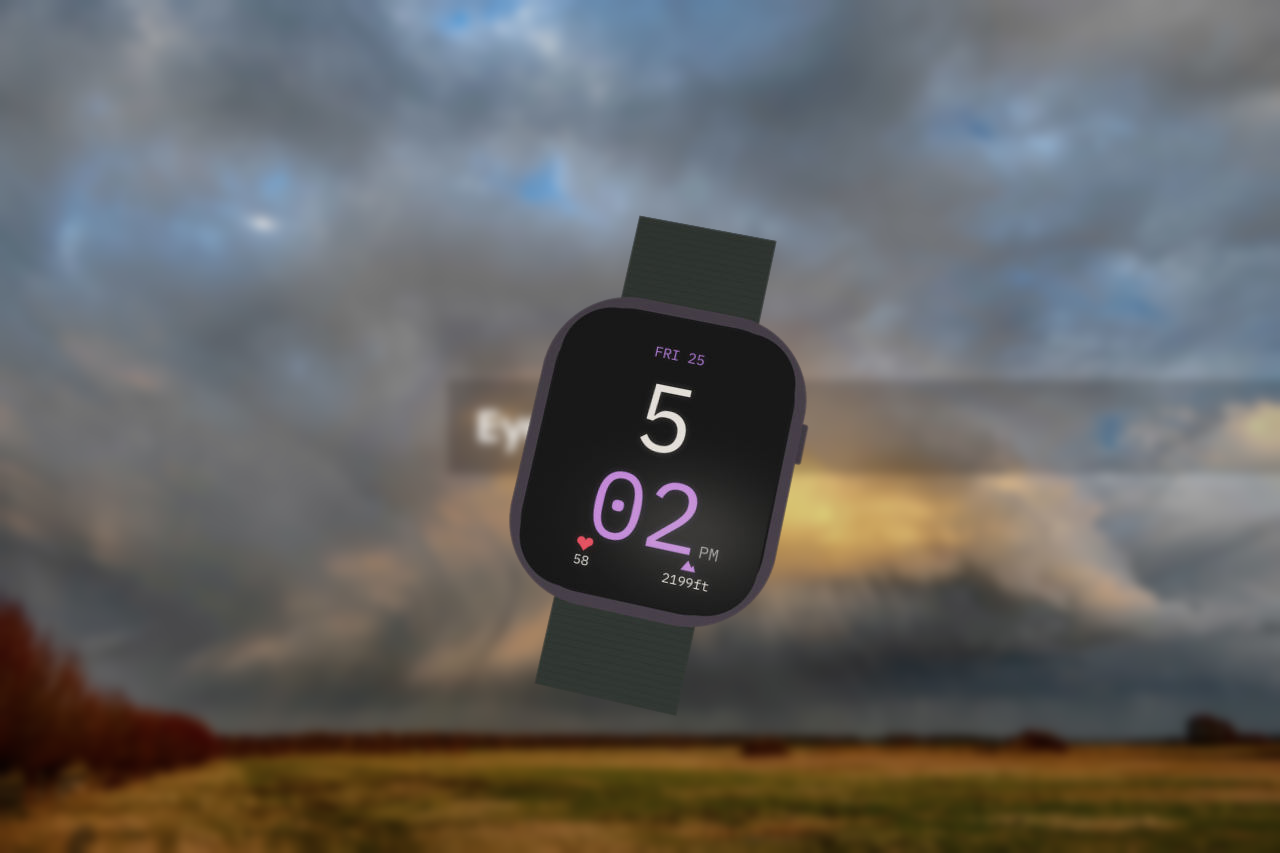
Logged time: h=5 m=2
